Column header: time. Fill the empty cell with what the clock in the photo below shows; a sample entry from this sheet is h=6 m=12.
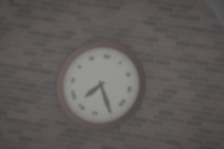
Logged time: h=7 m=25
